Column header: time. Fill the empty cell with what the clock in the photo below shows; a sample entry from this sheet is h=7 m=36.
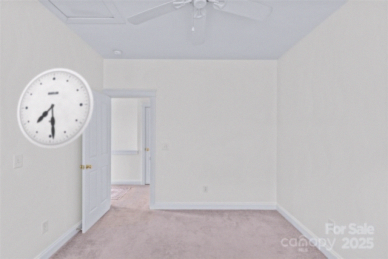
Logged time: h=7 m=29
